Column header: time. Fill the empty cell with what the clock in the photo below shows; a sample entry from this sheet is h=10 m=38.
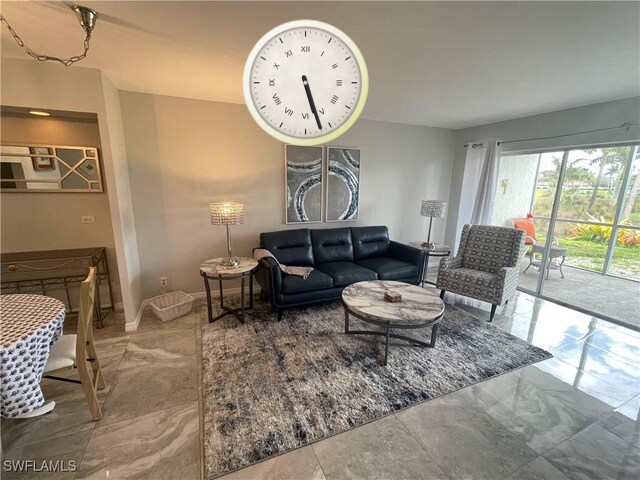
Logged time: h=5 m=27
